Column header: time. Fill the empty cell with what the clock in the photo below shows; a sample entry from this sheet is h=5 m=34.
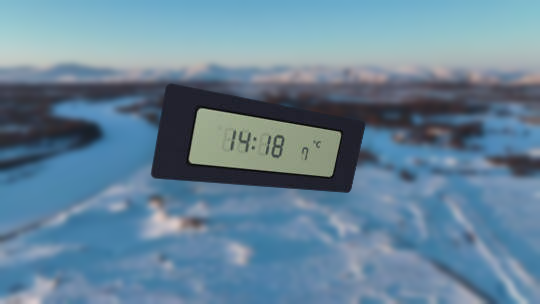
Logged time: h=14 m=18
